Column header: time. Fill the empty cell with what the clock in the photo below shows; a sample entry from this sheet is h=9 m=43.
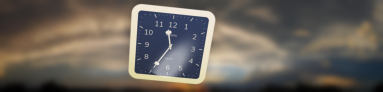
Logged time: h=11 m=35
